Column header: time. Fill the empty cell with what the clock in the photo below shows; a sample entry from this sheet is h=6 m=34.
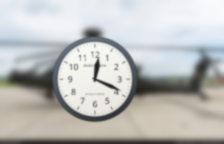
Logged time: h=12 m=19
